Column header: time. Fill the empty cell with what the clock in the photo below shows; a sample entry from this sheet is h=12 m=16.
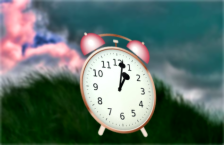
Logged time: h=1 m=2
